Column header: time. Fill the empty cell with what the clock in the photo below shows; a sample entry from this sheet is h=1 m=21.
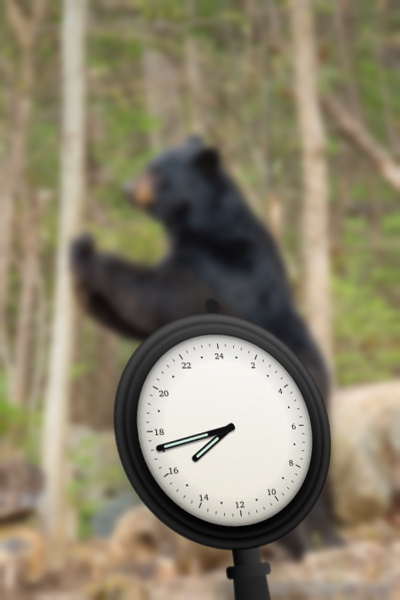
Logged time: h=15 m=43
